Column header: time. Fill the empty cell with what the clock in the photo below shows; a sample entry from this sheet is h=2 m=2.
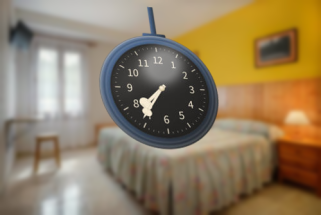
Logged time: h=7 m=36
